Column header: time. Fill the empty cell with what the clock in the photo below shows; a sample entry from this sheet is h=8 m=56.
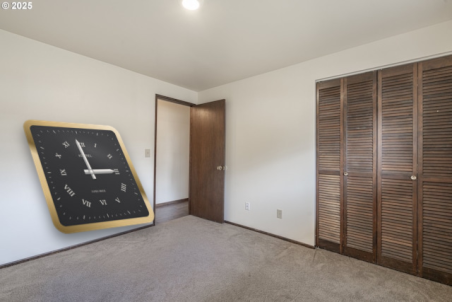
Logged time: h=2 m=59
